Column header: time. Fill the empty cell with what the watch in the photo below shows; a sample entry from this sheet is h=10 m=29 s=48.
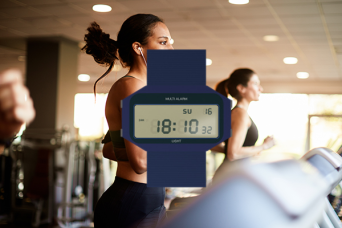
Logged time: h=18 m=10 s=32
